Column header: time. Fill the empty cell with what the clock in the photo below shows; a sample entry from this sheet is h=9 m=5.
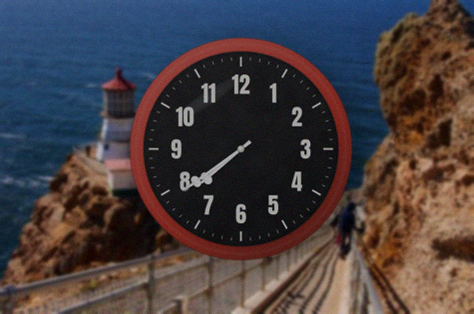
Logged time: h=7 m=39
